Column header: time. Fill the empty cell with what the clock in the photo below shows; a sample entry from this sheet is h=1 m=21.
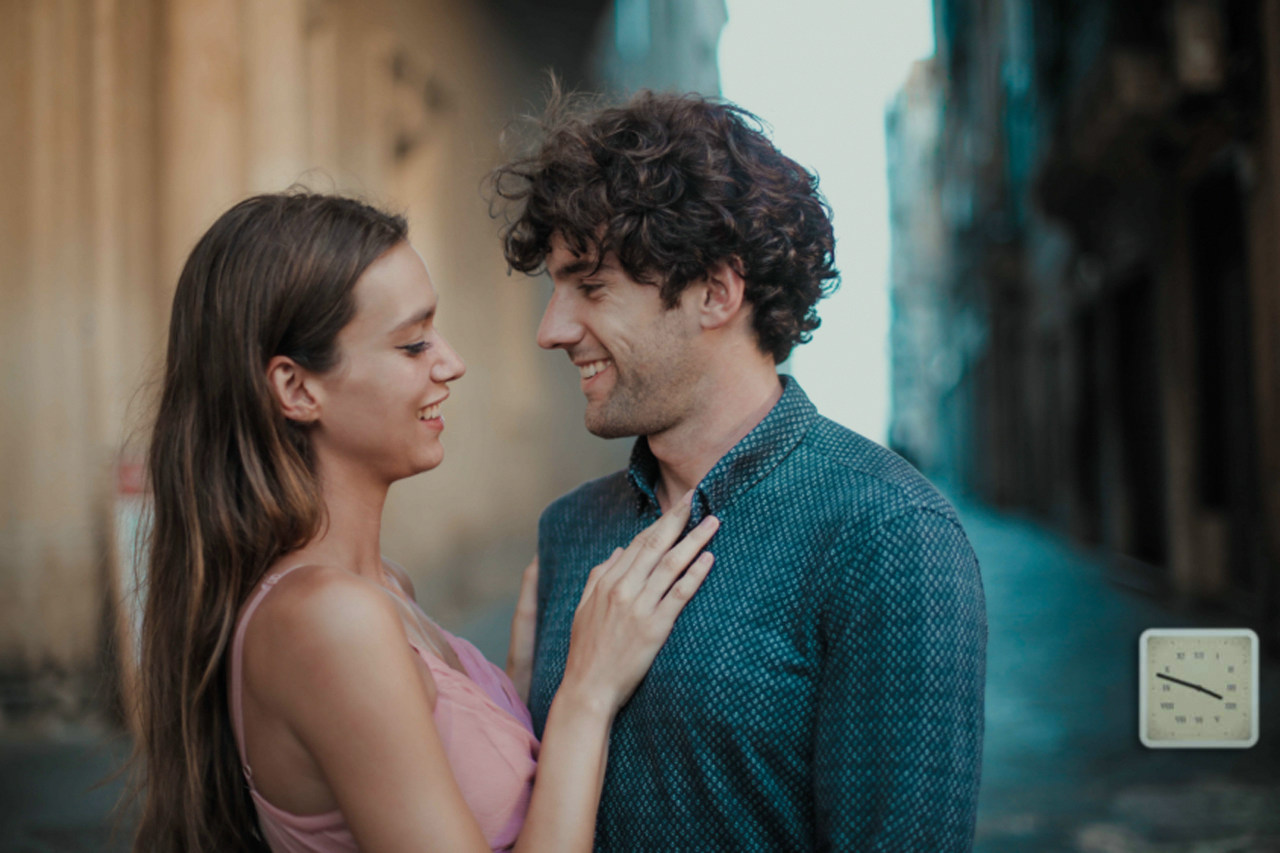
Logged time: h=3 m=48
